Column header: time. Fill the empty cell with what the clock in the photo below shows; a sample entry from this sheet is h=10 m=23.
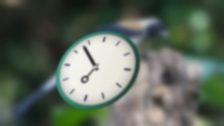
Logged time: h=6 m=53
